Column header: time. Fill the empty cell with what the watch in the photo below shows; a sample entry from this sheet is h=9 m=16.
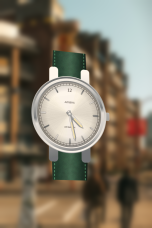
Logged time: h=4 m=28
